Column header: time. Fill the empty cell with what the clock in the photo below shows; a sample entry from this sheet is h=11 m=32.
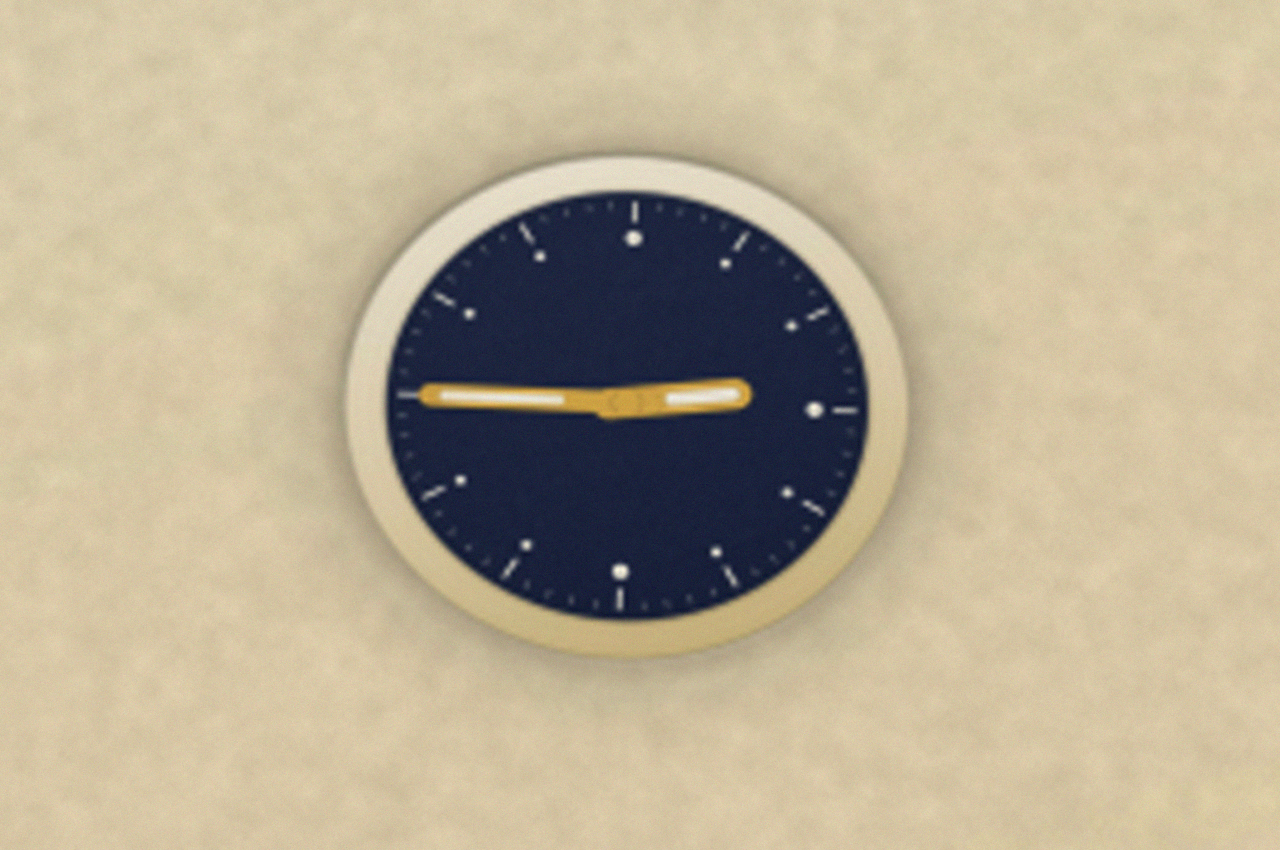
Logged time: h=2 m=45
